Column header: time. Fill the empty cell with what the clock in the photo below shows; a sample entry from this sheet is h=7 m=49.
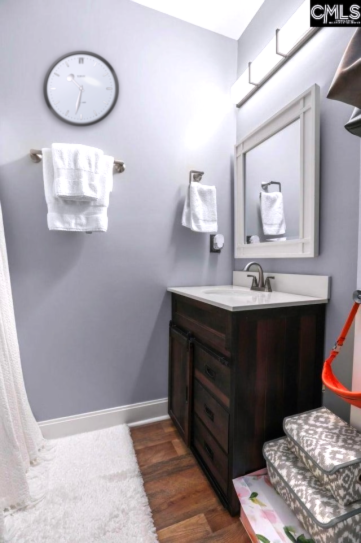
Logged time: h=10 m=32
